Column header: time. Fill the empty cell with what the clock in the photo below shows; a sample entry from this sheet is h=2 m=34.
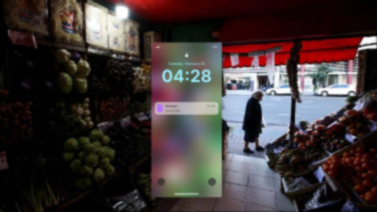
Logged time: h=4 m=28
